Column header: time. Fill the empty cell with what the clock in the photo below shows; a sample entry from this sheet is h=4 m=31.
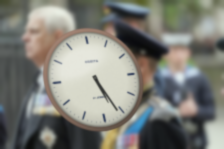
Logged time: h=5 m=26
